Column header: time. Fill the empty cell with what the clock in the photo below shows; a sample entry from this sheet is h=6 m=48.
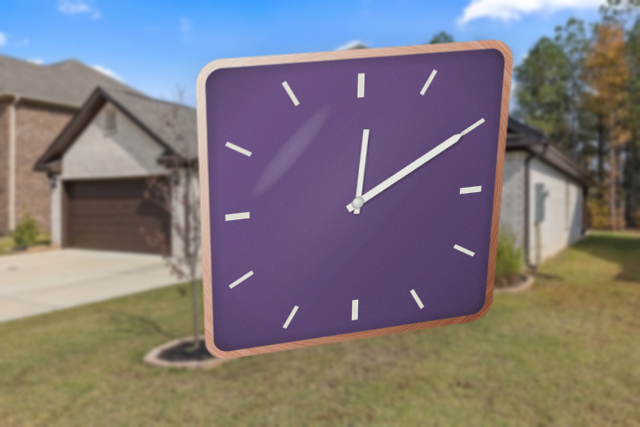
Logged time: h=12 m=10
